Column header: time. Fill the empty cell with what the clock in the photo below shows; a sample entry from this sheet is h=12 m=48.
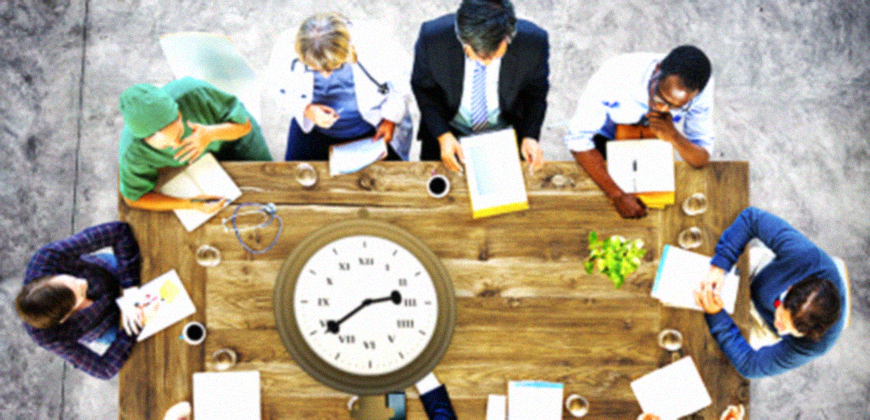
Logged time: h=2 m=39
